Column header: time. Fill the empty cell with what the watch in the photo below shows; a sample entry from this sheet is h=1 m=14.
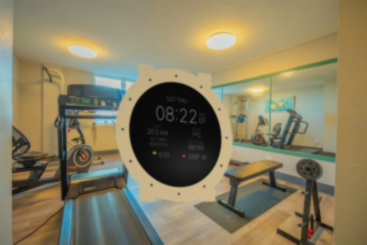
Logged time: h=8 m=22
